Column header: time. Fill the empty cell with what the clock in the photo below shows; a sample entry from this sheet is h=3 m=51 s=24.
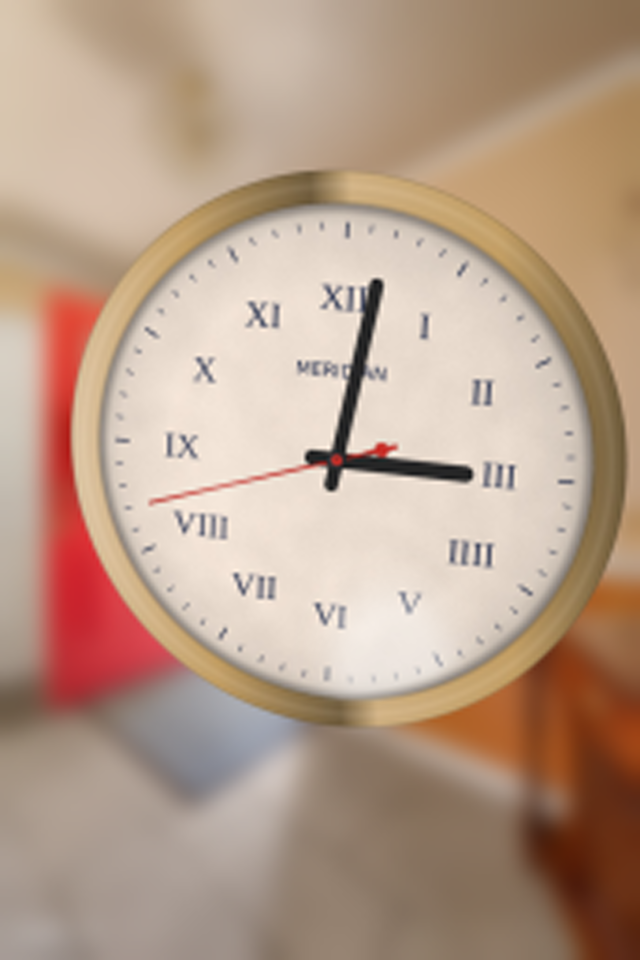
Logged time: h=3 m=1 s=42
